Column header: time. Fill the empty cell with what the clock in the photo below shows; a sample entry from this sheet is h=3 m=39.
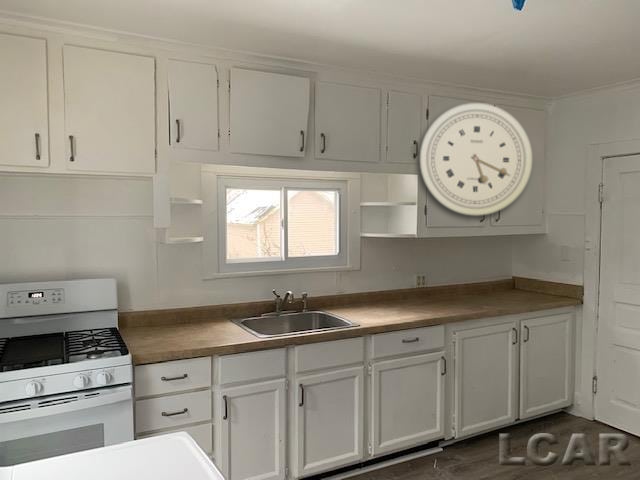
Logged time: h=5 m=19
